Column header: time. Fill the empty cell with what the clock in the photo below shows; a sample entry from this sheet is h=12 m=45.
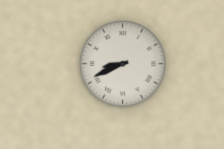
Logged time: h=8 m=41
